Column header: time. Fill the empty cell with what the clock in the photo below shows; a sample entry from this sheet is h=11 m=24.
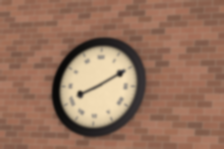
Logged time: h=8 m=10
